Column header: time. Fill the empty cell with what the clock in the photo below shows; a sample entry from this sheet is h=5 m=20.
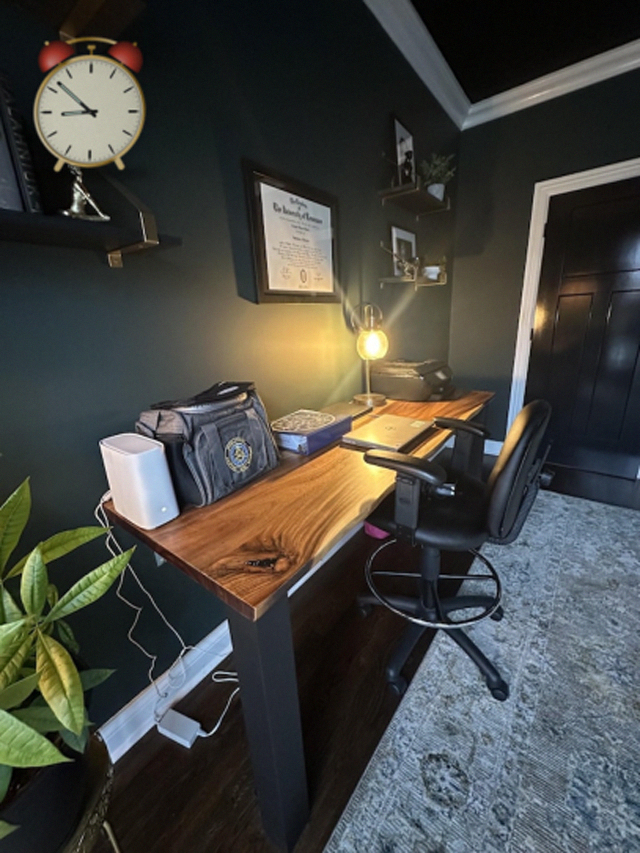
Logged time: h=8 m=52
